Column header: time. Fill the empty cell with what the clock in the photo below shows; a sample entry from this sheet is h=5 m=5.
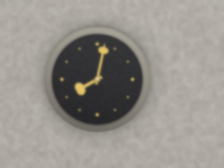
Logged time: h=8 m=2
